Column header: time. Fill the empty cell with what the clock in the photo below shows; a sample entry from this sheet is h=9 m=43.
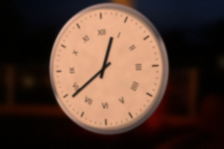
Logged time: h=12 m=39
